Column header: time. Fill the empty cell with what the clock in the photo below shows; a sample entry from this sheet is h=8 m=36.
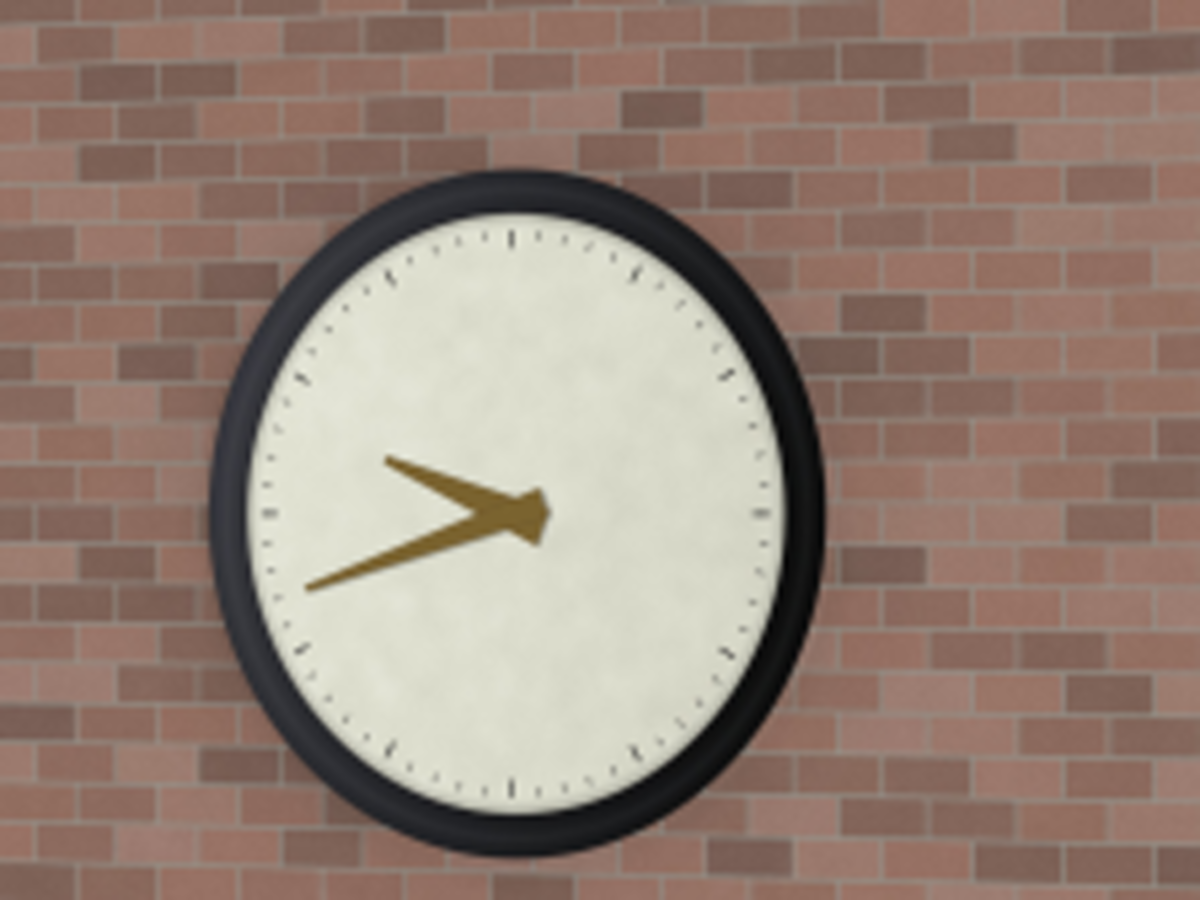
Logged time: h=9 m=42
